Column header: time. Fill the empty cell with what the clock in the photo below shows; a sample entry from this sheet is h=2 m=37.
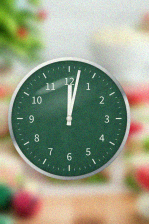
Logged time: h=12 m=2
